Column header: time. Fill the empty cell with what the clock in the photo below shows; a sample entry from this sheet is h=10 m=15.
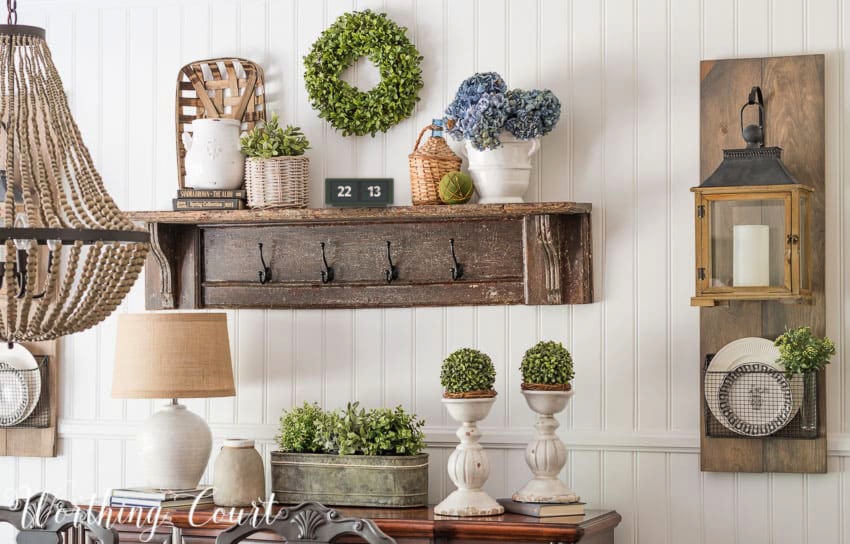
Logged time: h=22 m=13
